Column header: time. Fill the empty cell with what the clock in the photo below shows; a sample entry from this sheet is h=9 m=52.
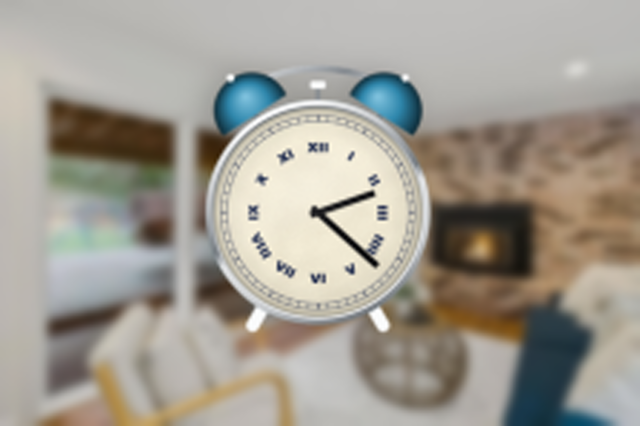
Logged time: h=2 m=22
